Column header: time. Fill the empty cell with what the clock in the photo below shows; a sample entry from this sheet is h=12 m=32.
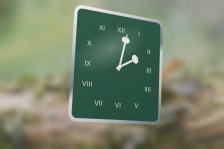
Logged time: h=2 m=2
